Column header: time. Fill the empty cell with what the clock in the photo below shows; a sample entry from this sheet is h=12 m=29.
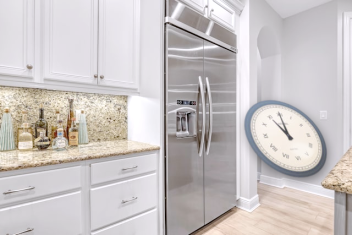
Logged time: h=11 m=0
